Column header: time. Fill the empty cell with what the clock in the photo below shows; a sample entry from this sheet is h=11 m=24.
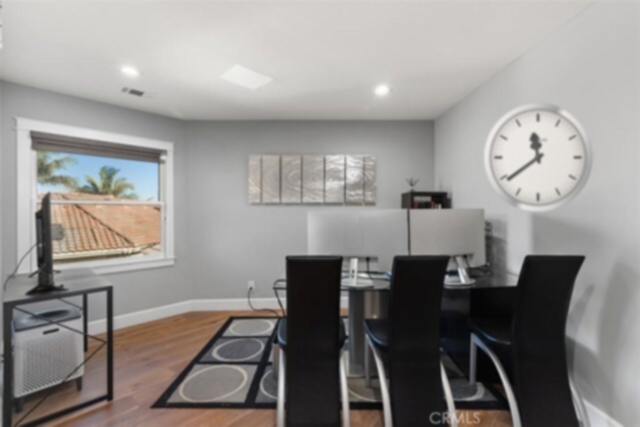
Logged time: h=11 m=39
